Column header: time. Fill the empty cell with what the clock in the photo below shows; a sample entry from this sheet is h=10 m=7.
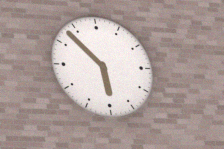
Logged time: h=5 m=53
